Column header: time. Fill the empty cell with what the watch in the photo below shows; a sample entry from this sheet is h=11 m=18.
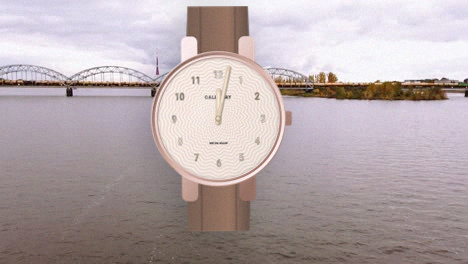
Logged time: h=12 m=2
